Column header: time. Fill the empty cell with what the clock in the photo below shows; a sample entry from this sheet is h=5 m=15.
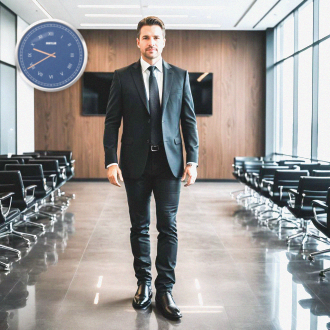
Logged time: h=9 m=40
